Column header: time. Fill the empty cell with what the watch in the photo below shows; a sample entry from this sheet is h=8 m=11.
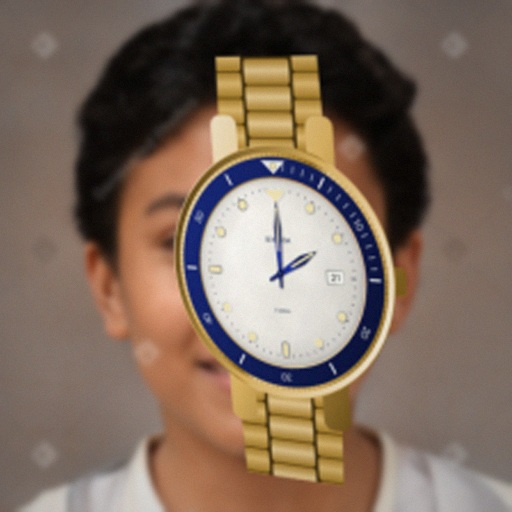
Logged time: h=2 m=0
